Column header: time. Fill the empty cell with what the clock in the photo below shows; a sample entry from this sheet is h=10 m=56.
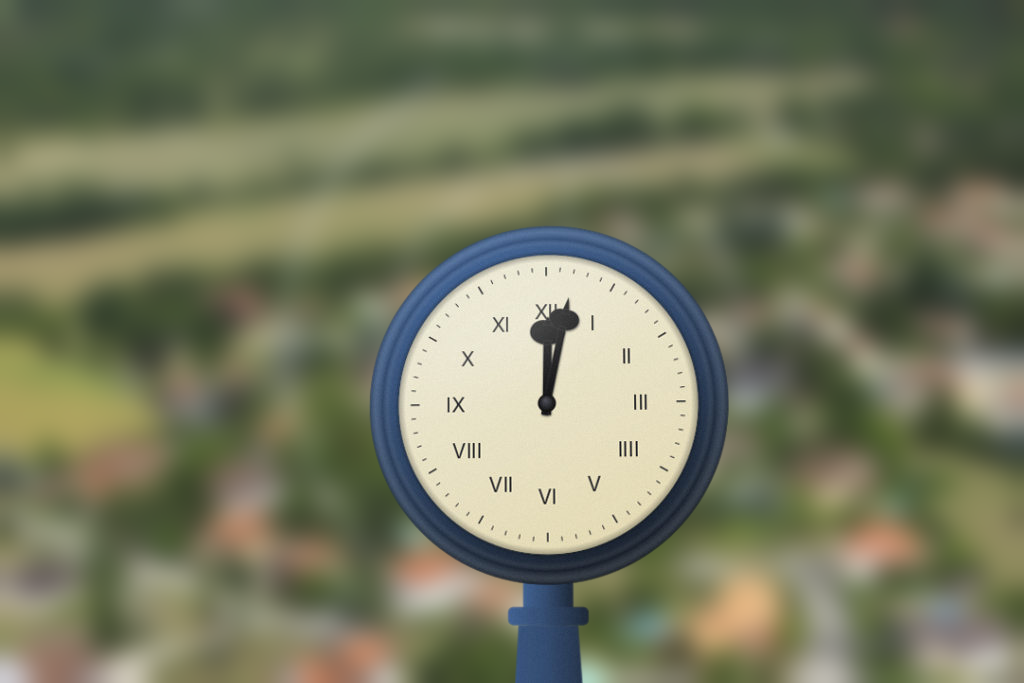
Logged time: h=12 m=2
